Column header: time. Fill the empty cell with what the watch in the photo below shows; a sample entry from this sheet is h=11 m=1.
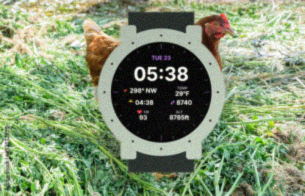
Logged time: h=5 m=38
